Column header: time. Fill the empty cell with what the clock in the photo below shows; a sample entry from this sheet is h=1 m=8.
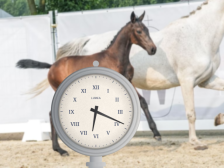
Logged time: h=6 m=19
